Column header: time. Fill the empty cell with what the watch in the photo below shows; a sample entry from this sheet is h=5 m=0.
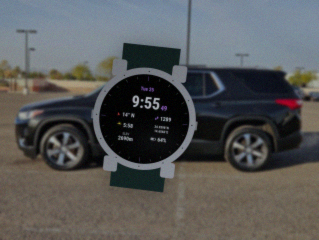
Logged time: h=9 m=55
